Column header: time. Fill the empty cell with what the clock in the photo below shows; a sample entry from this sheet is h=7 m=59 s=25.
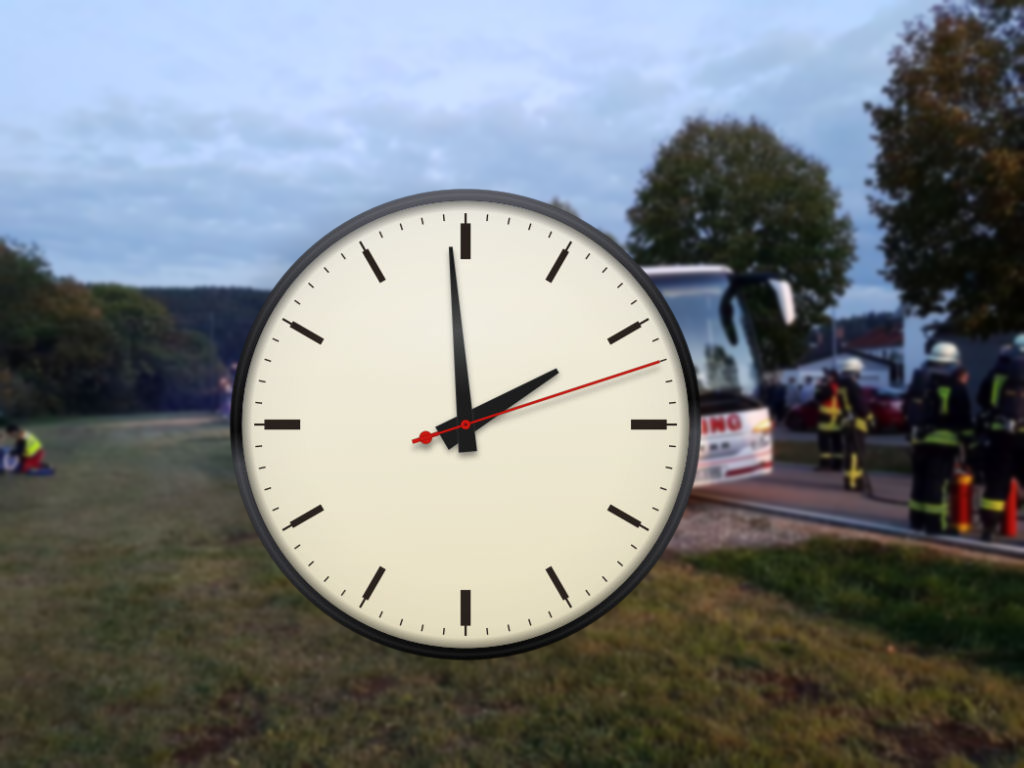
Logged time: h=1 m=59 s=12
